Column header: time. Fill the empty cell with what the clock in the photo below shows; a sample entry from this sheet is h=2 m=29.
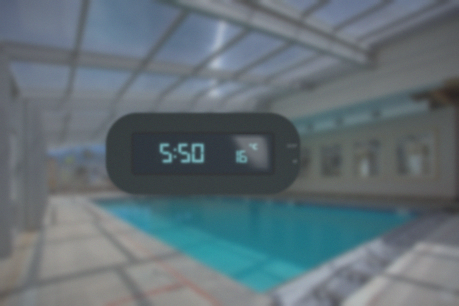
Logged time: h=5 m=50
